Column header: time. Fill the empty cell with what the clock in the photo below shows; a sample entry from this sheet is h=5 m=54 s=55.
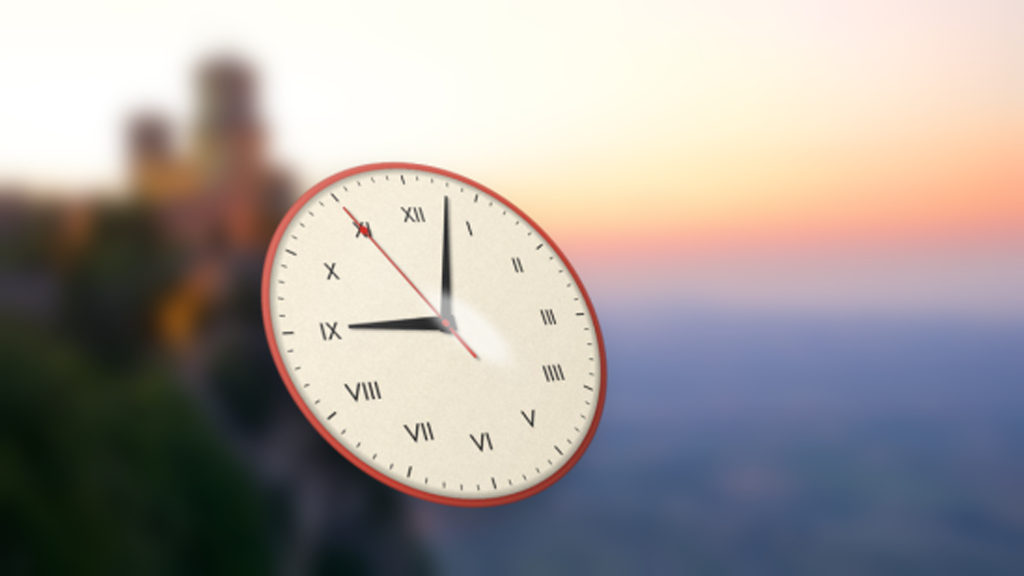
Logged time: h=9 m=2 s=55
